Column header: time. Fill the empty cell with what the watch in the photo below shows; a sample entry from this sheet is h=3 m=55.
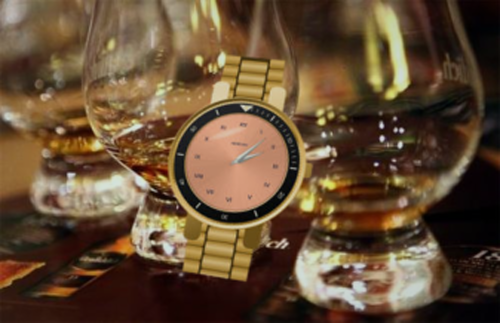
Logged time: h=2 m=7
